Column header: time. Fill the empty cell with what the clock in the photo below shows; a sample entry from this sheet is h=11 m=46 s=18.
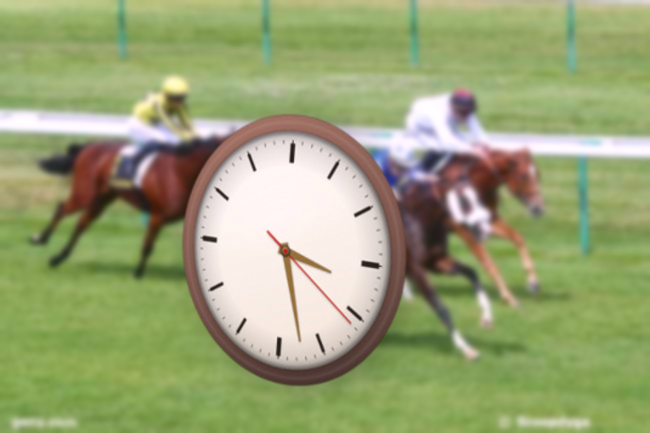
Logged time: h=3 m=27 s=21
